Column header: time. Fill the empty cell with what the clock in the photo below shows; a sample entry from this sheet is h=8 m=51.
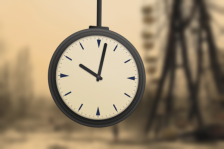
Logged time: h=10 m=2
